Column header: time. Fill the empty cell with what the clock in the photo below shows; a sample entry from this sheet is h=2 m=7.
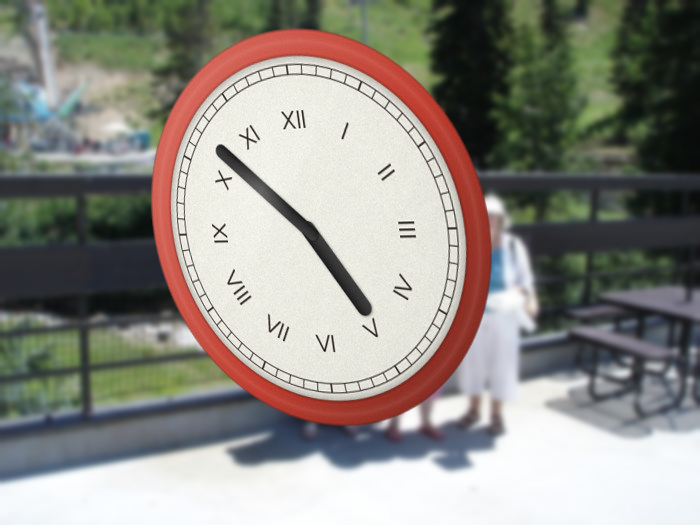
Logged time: h=4 m=52
